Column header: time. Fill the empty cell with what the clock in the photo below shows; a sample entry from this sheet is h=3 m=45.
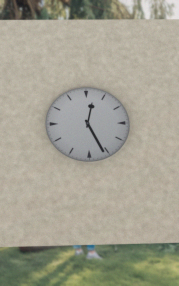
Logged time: h=12 m=26
